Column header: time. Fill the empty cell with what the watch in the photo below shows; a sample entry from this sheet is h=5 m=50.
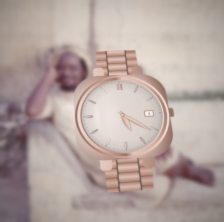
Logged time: h=5 m=21
